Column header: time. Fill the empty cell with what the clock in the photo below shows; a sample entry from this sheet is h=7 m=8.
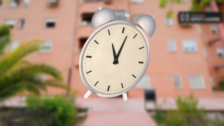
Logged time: h=11 m=2
